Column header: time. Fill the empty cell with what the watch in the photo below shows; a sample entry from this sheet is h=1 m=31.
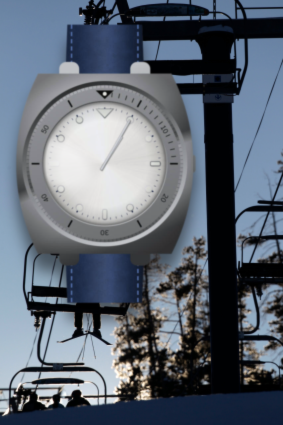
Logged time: h=1 m=5
